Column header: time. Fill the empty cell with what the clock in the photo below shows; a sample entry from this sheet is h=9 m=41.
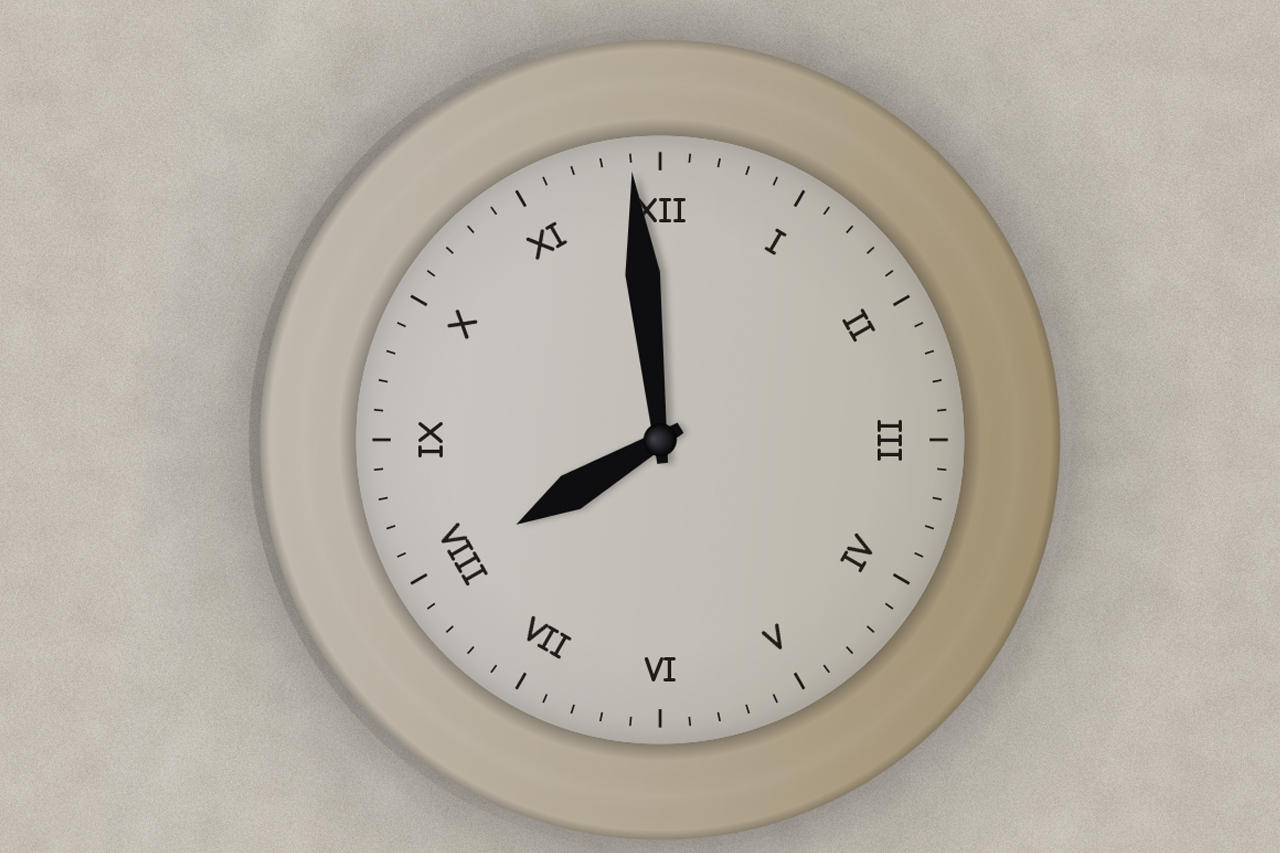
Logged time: h=7 m=59
